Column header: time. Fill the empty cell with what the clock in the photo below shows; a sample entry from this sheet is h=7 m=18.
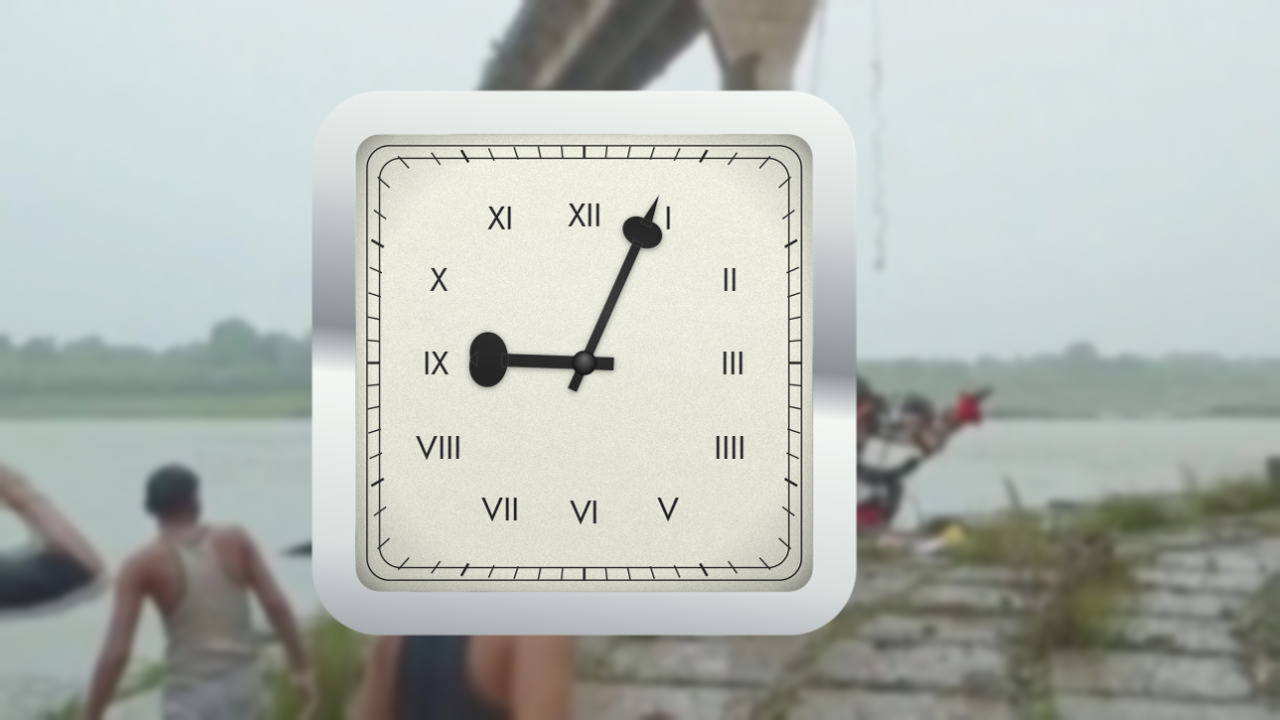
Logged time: h=9 m=4
